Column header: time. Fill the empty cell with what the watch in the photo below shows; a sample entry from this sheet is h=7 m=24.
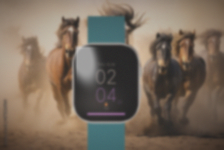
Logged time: h=2 m=4
